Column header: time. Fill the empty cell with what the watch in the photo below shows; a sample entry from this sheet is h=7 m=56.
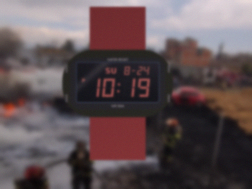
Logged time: h=10 m=19
